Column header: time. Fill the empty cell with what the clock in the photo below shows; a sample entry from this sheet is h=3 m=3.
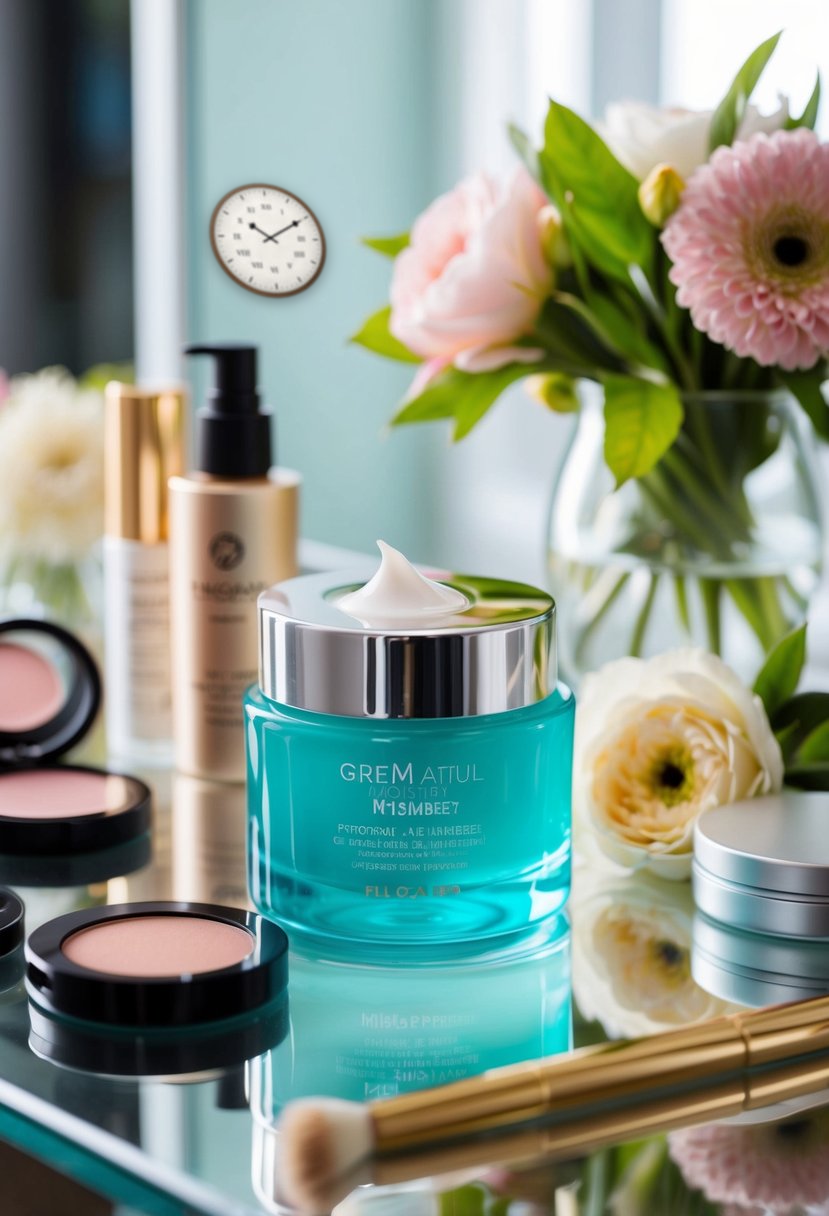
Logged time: h=10 m=10
